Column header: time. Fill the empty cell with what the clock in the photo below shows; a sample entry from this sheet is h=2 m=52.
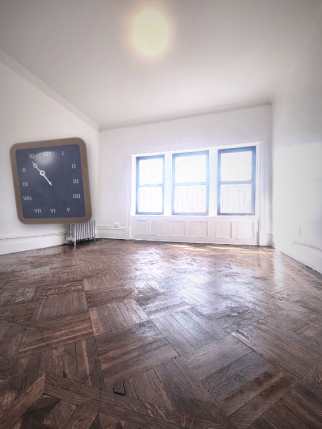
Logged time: h=10 m=54
